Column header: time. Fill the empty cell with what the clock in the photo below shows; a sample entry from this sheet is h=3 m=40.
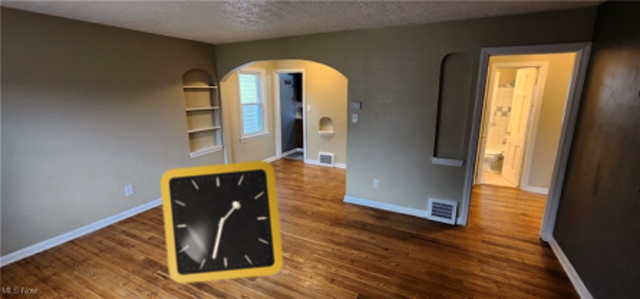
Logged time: h=1 m=33
